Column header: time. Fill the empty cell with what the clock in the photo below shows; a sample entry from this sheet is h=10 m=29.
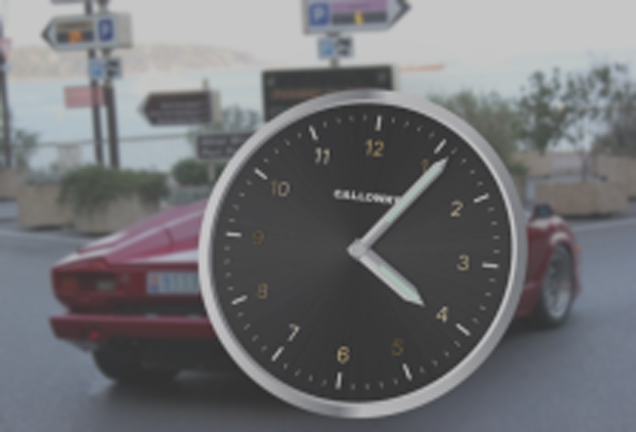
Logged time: h=4 m=6
